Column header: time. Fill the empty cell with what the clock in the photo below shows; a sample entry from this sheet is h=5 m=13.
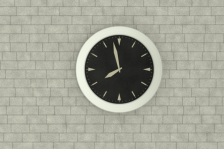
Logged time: h=7 m=58
